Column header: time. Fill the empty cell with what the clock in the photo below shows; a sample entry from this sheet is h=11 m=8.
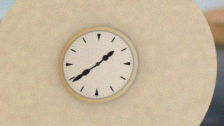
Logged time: h=1 m=39
